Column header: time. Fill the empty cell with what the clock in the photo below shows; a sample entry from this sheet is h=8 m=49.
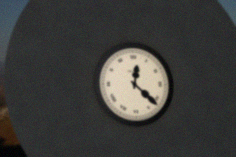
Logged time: h=12 m=22
